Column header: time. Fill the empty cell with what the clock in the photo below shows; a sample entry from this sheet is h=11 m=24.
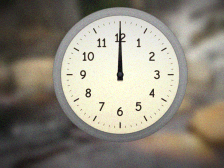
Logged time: h=12 m=0
